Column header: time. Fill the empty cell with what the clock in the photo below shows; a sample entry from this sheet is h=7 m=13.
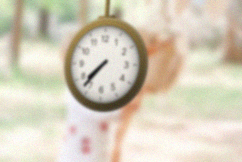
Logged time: h=7 m=37
